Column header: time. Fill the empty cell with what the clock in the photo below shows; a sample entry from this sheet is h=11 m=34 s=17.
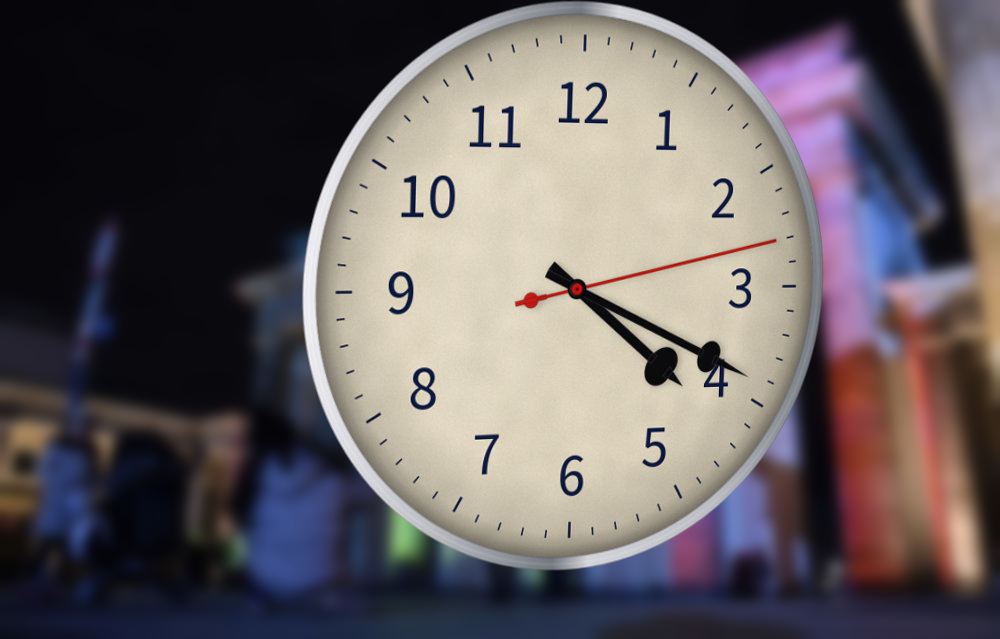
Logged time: h=4 m=19 s=13
